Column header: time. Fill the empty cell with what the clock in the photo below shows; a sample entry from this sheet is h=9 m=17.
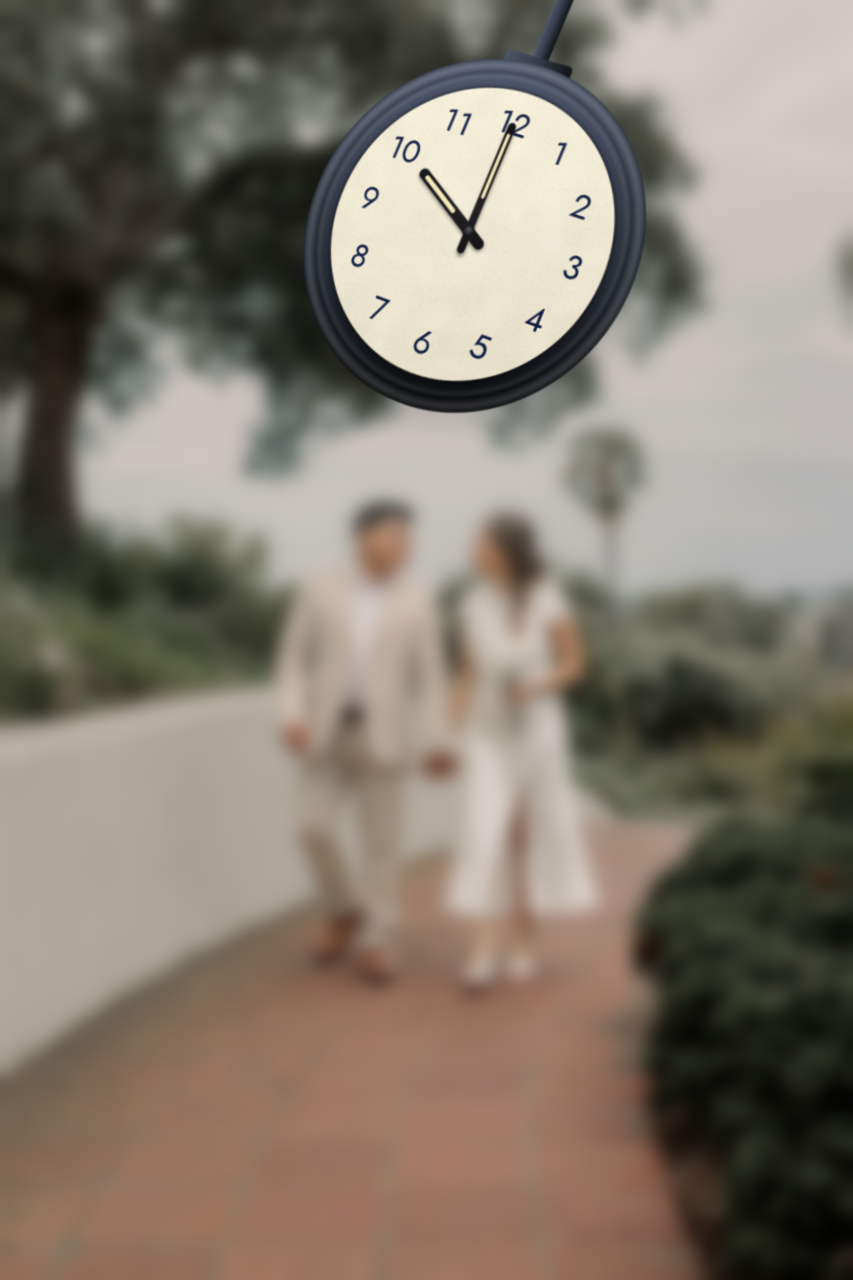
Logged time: h=10 m=0
